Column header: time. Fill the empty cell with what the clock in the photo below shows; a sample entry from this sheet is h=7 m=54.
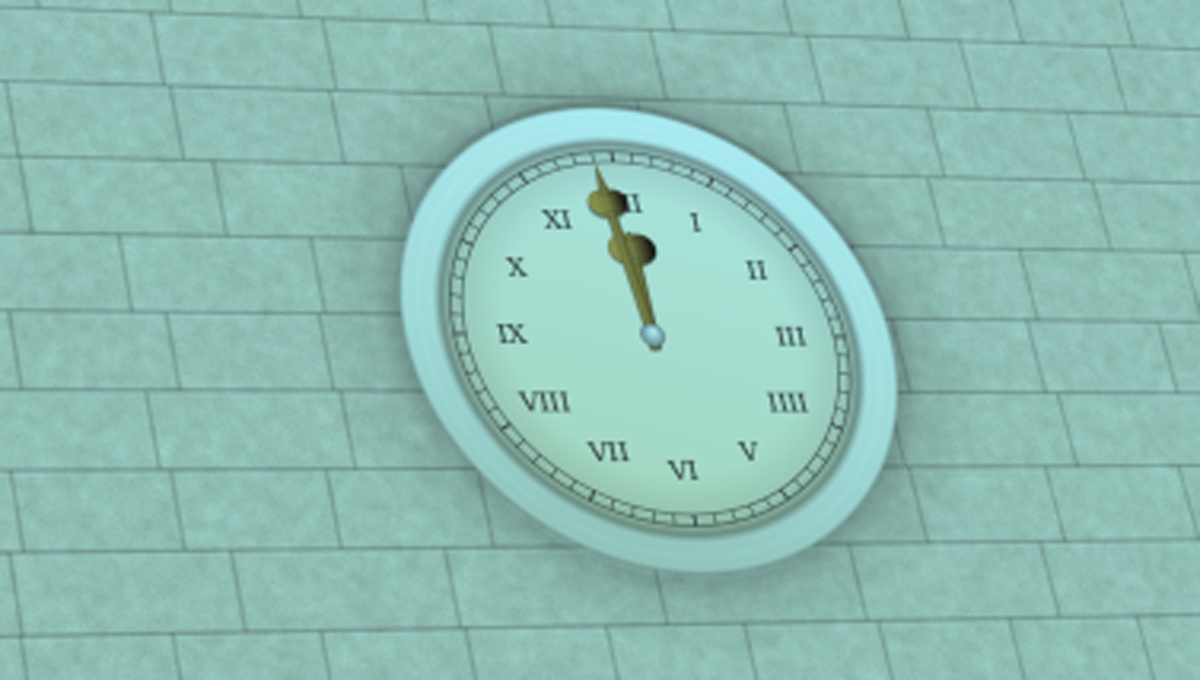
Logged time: h=11 m=59
